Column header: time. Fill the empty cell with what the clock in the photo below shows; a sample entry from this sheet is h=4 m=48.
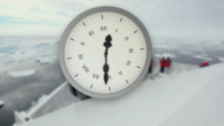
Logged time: h=12 m=31
